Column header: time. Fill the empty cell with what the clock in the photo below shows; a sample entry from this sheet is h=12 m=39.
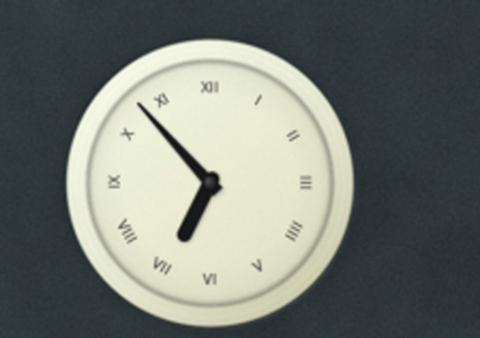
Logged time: h=6 m=53
